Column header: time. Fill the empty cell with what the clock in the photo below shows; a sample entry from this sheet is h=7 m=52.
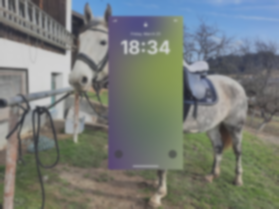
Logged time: h=18 m=34
